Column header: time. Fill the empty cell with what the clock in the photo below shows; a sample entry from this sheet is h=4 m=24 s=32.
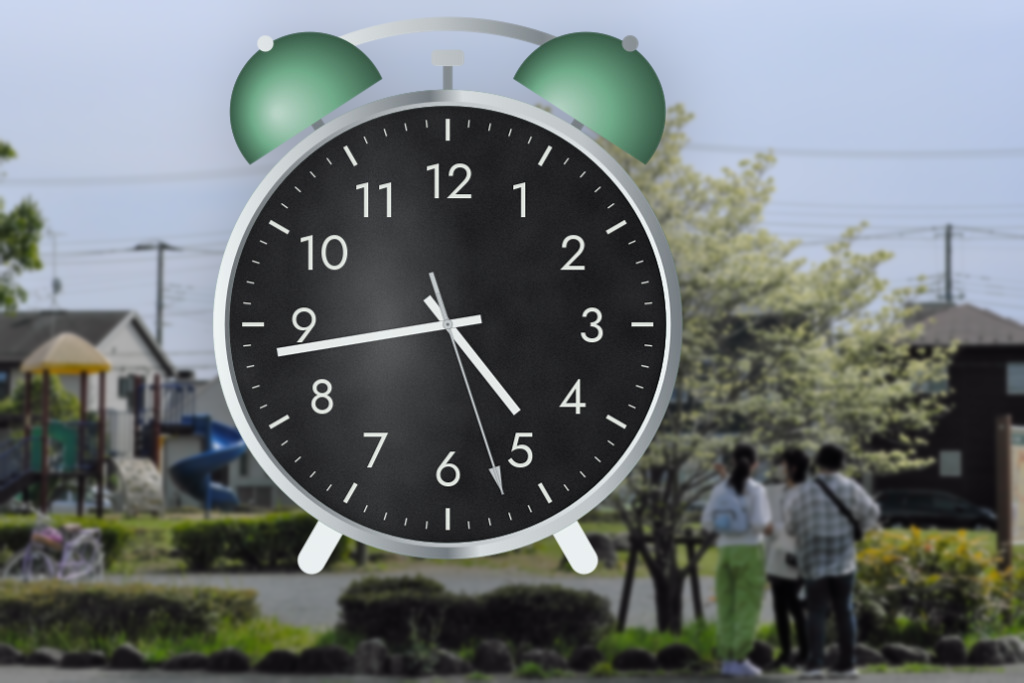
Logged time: h=4 m=43 s=27
